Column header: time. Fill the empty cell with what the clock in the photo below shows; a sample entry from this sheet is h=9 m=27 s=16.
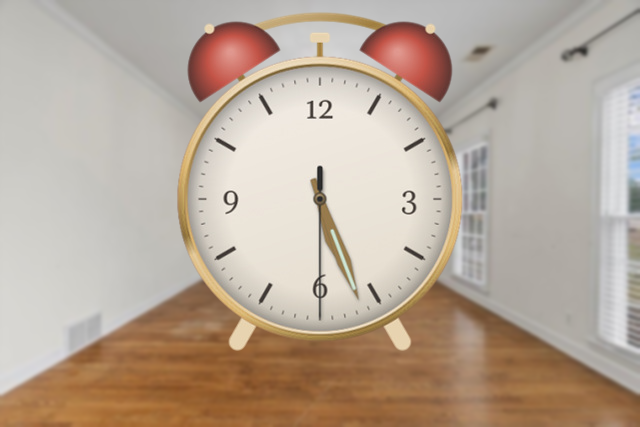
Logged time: h=5 m=26 s=30
